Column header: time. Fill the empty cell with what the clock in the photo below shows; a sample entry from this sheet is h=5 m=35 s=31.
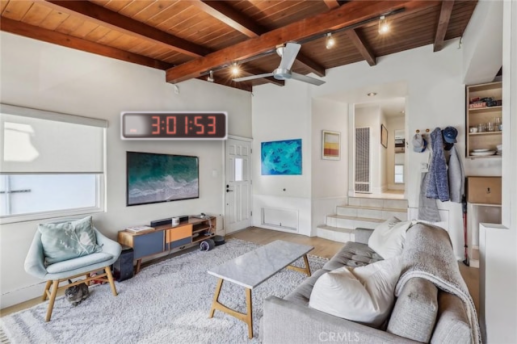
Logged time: h=3 m=1 s=53
